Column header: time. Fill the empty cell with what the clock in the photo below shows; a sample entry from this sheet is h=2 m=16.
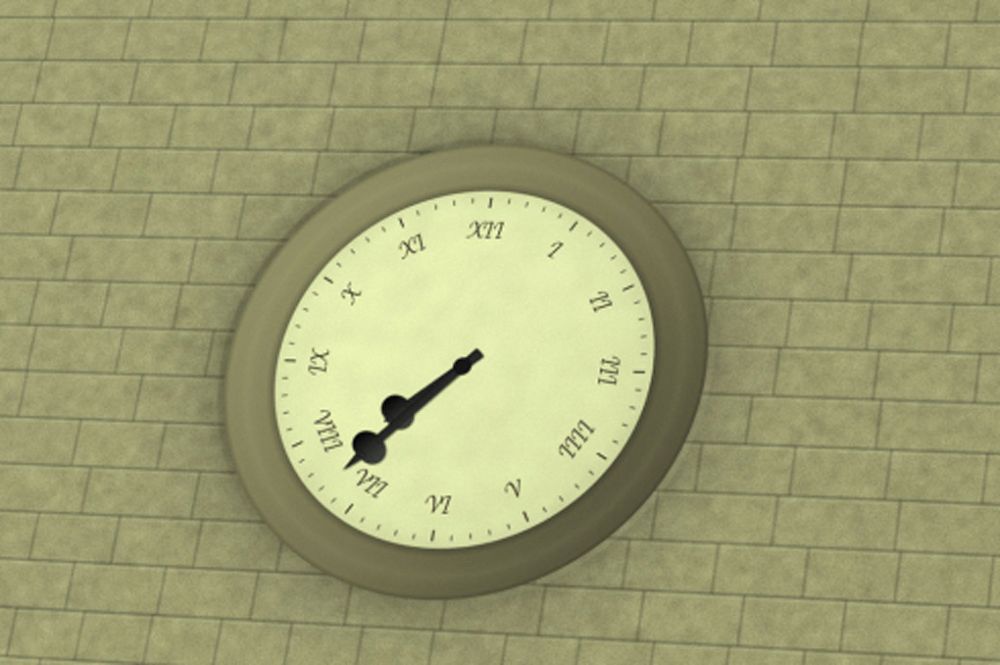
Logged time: h=7 m=37
